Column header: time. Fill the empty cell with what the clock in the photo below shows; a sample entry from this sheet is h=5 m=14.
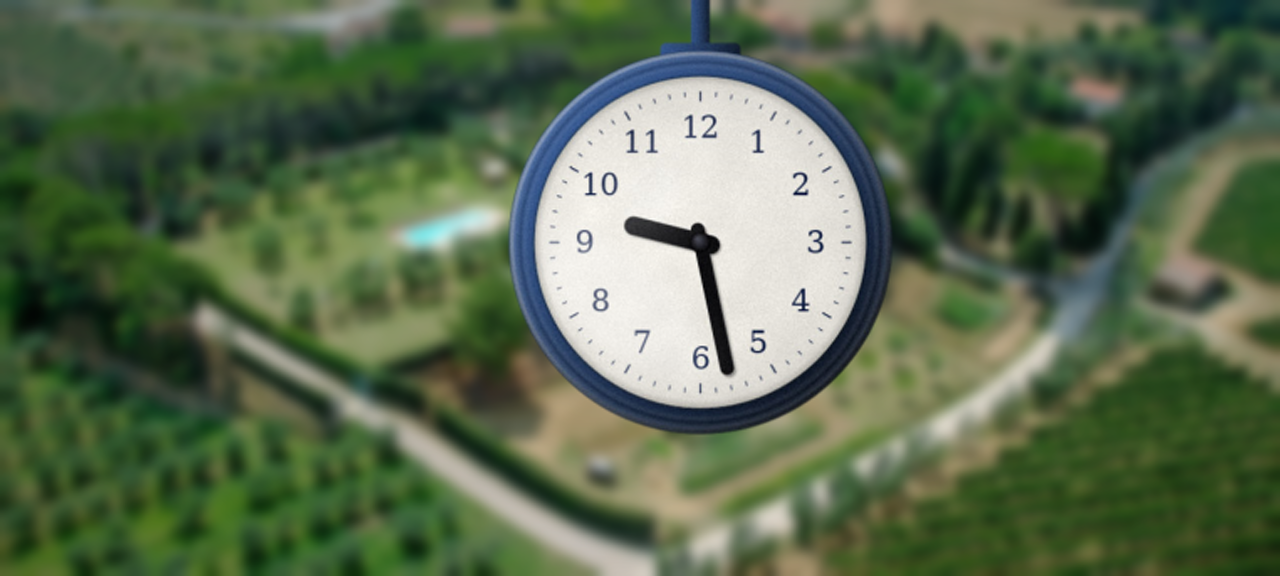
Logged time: h=9 m=28
